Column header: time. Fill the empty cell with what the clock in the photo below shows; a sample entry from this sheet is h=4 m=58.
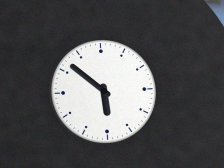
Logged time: h=5 m=52
